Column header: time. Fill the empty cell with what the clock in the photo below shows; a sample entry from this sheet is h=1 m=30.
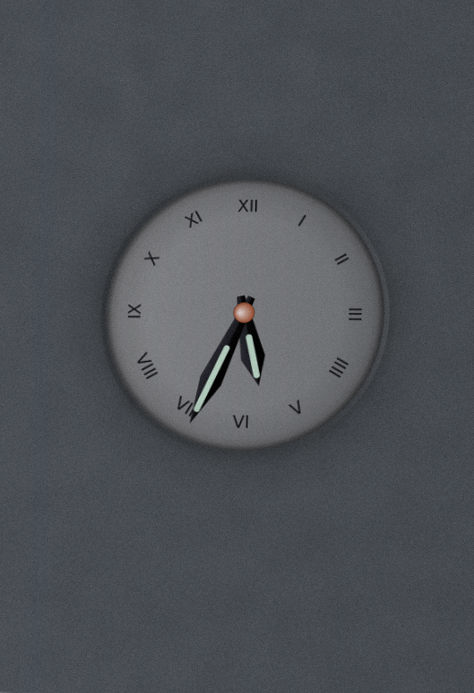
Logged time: h=5 m=34
